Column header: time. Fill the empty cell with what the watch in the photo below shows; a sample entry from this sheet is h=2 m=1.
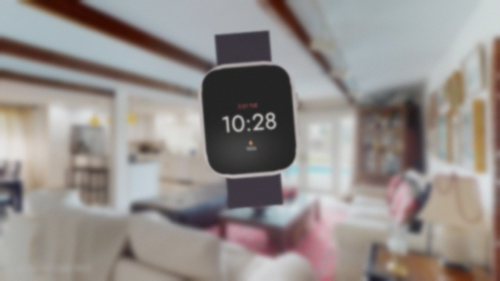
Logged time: h=10 m=28
